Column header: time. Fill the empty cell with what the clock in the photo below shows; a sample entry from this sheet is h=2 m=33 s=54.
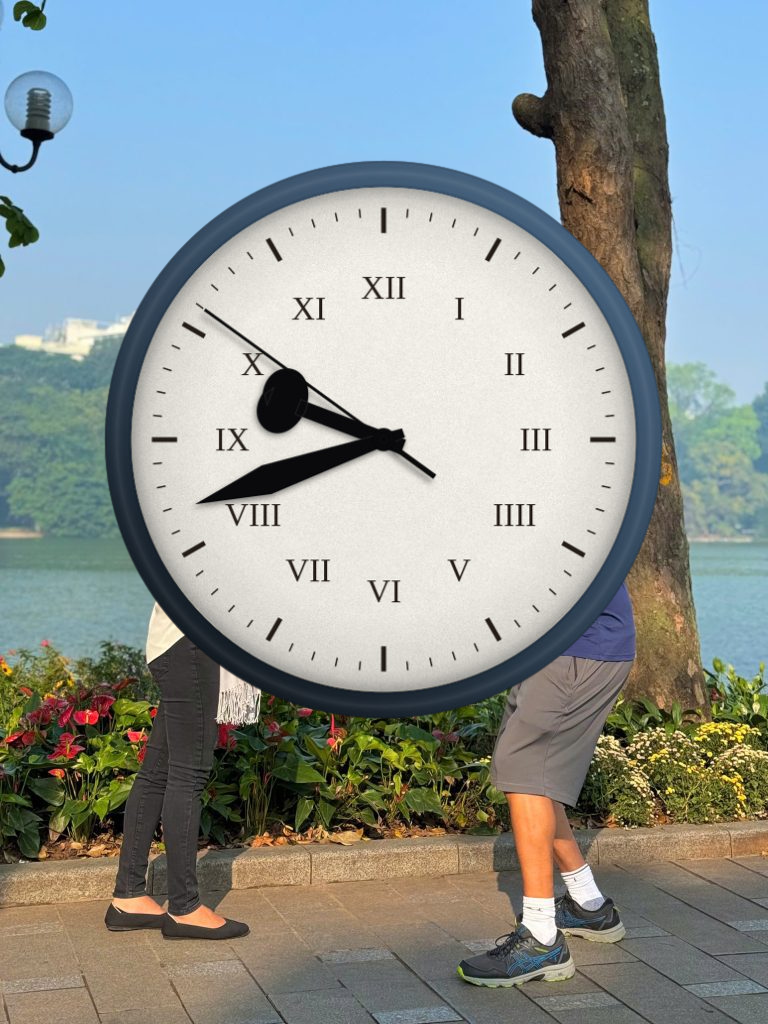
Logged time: h=9 m=41 s=51
